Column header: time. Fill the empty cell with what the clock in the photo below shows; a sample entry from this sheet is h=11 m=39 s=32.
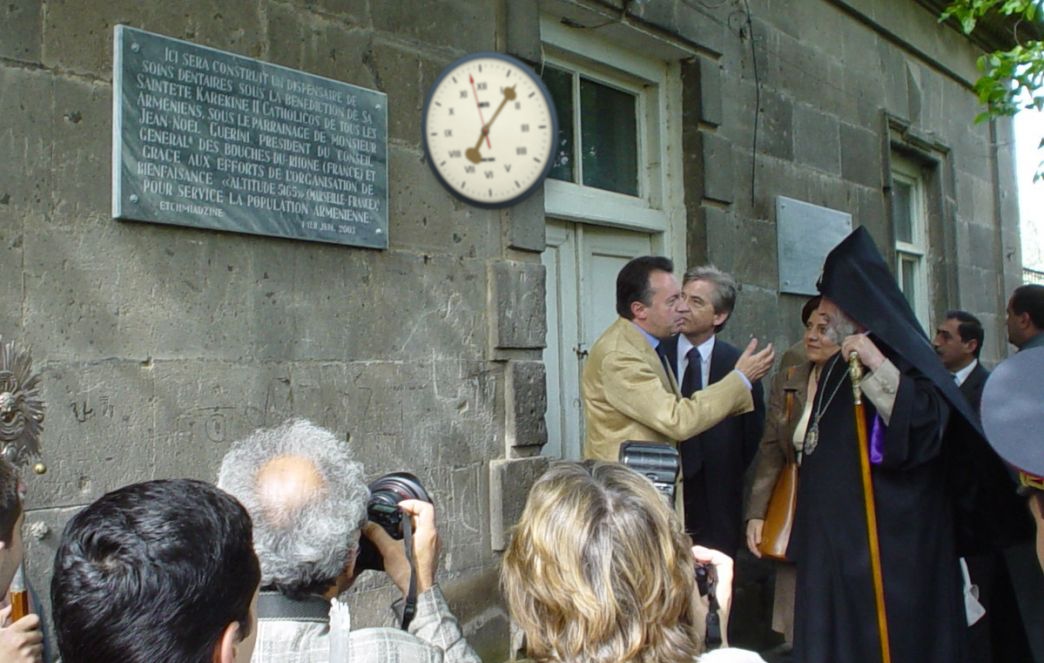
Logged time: h=7 m=6 s=58
